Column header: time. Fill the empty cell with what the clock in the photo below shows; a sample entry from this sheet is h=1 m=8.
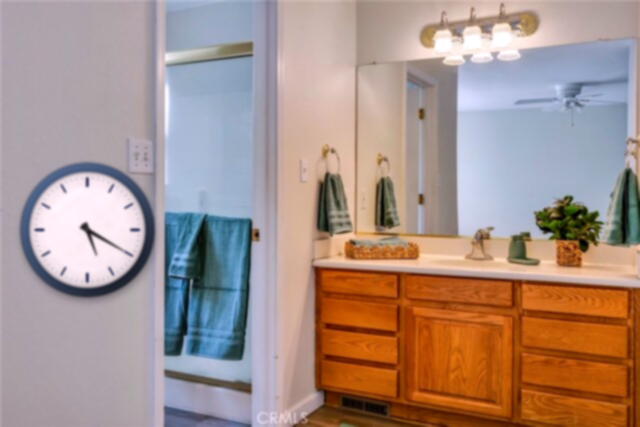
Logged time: h=5 m=20
